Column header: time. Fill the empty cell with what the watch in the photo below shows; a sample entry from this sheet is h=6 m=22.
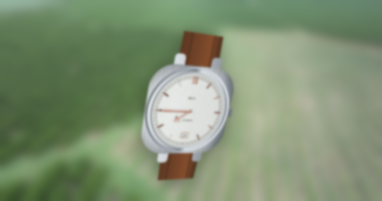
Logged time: h=7 m=45
